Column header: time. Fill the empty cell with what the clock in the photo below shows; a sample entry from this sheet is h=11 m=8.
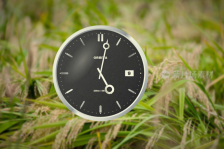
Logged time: h=5 m=2
